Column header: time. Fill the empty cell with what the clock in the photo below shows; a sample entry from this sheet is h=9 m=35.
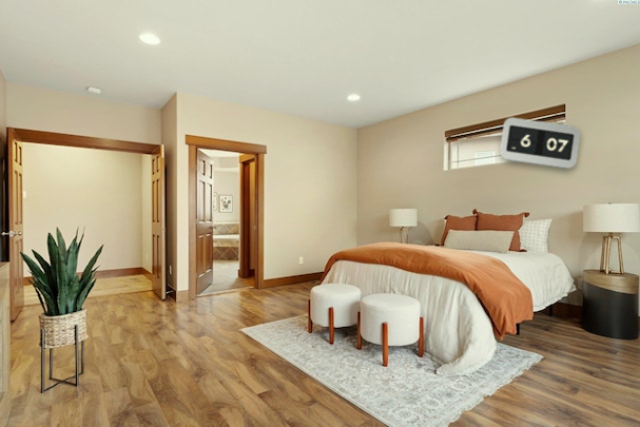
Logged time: h=6 m=7
